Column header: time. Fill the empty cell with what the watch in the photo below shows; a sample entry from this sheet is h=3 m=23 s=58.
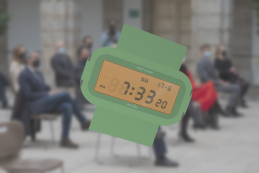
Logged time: h=7 m=33 s=20
